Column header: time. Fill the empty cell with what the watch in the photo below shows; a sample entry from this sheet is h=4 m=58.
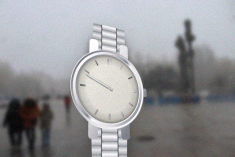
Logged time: h=9 m=49
